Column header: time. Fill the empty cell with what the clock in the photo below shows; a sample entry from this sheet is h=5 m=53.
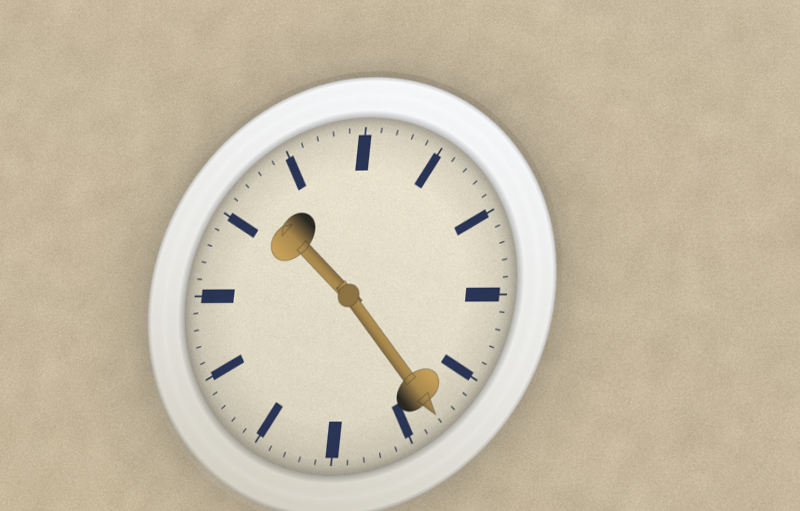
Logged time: h=10 m=23
